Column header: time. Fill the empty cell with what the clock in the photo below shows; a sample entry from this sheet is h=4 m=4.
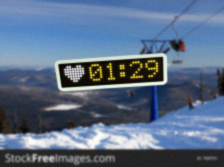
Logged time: h=1 m=29
